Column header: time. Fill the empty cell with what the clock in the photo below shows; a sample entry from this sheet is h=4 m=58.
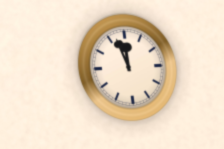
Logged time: h=11 m=57
